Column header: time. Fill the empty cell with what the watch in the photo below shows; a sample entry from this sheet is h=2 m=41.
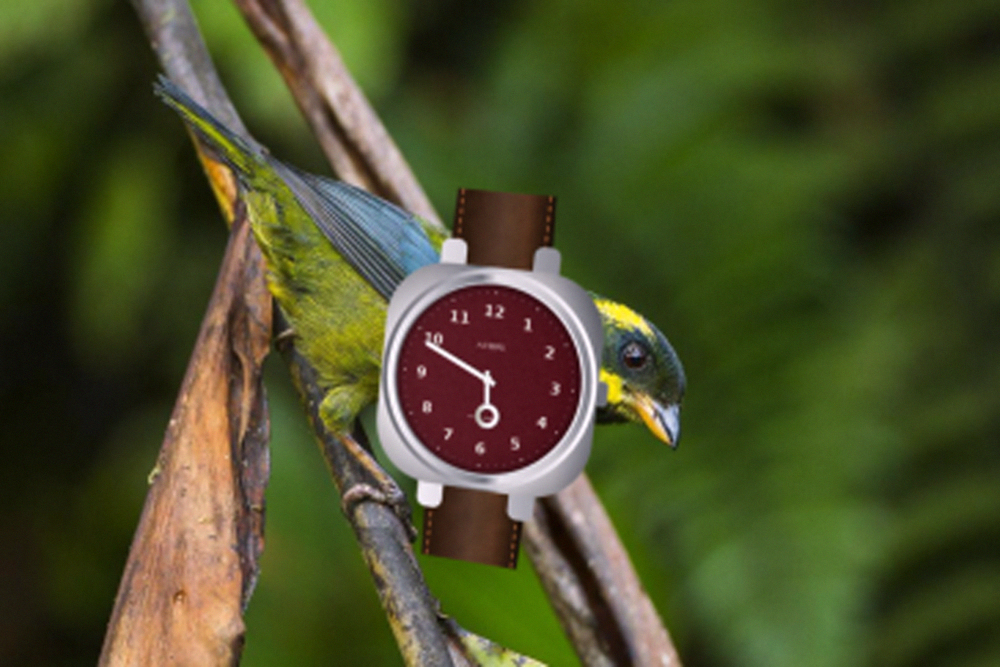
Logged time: h=5 m=49
